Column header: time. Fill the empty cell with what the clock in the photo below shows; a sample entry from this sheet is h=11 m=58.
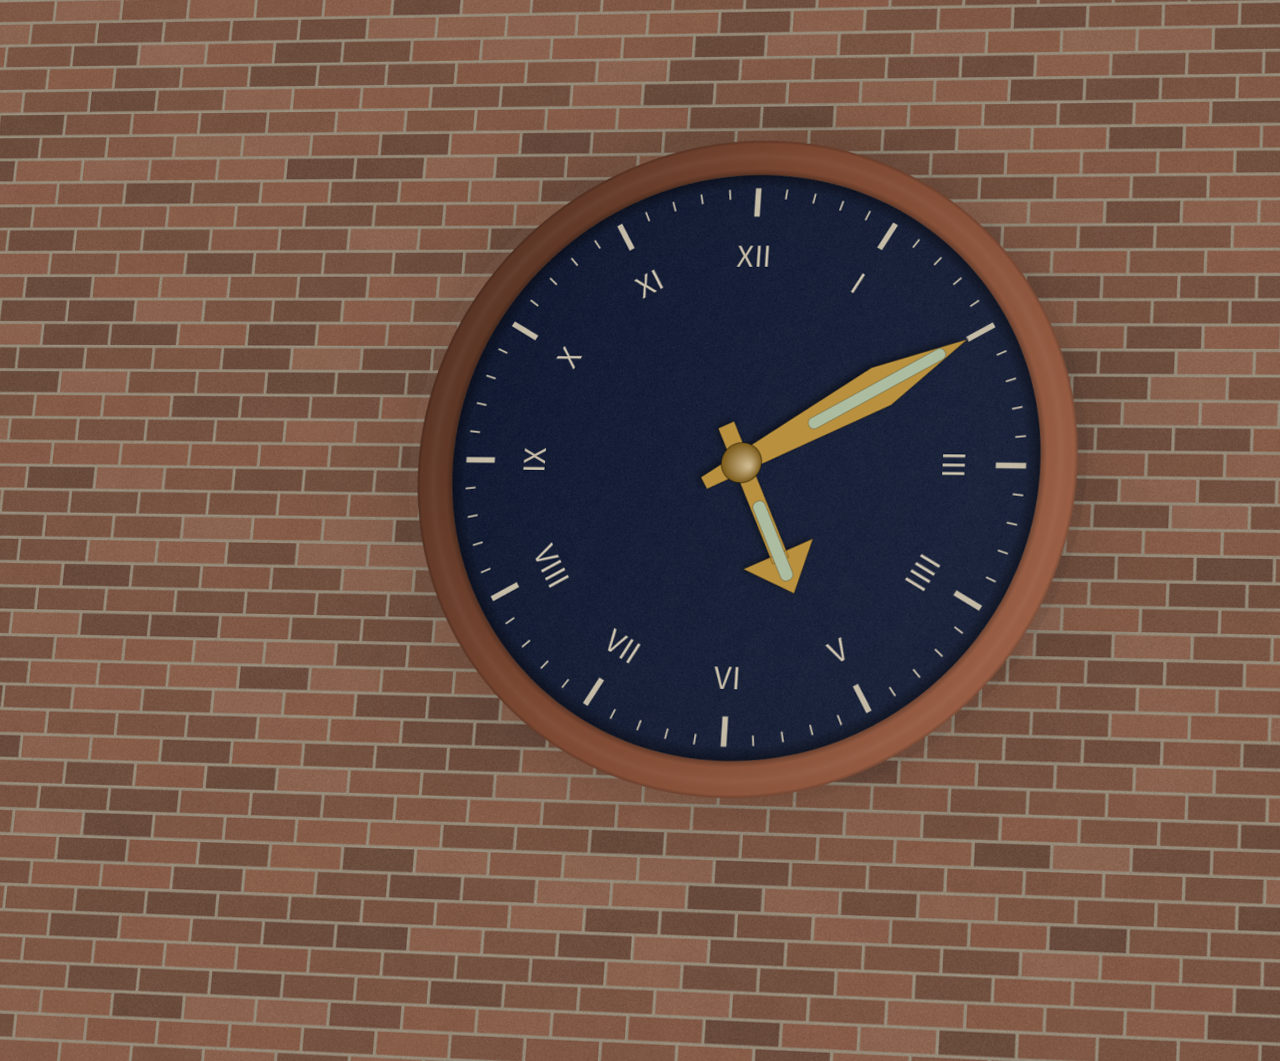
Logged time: h=5 m=10
